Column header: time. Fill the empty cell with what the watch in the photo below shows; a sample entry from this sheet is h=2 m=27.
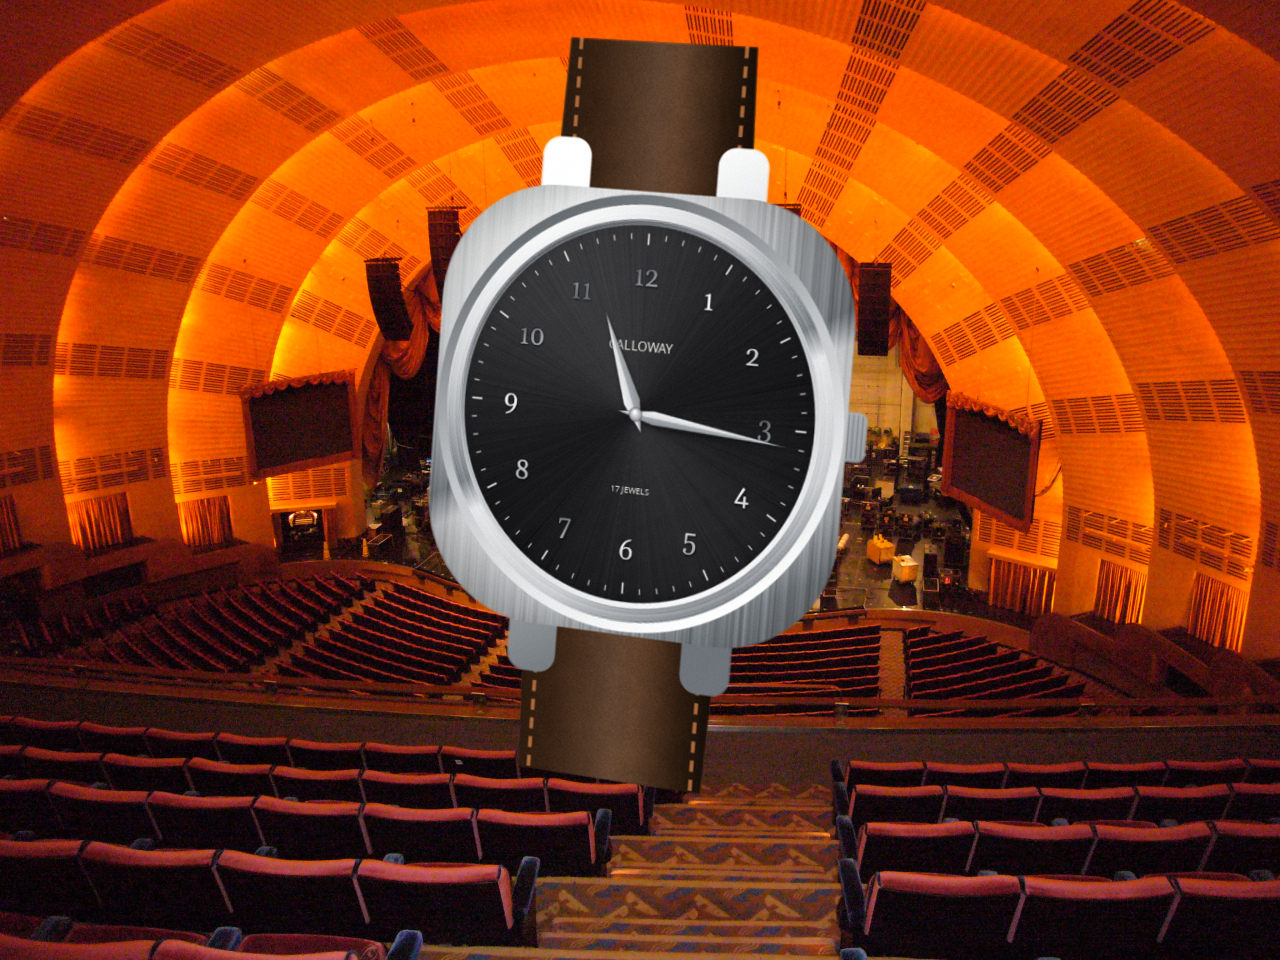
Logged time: h=11 m=16
